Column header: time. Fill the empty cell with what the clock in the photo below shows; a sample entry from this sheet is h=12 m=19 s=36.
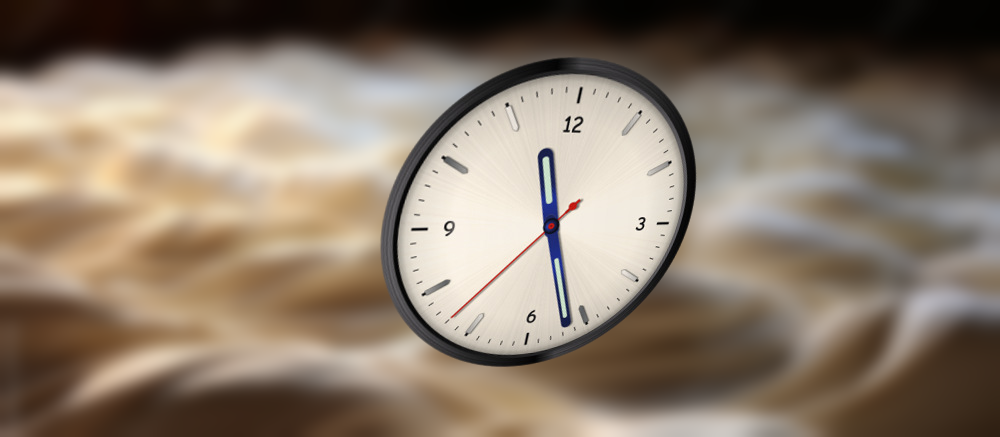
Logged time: h=11 m=26 s=37
